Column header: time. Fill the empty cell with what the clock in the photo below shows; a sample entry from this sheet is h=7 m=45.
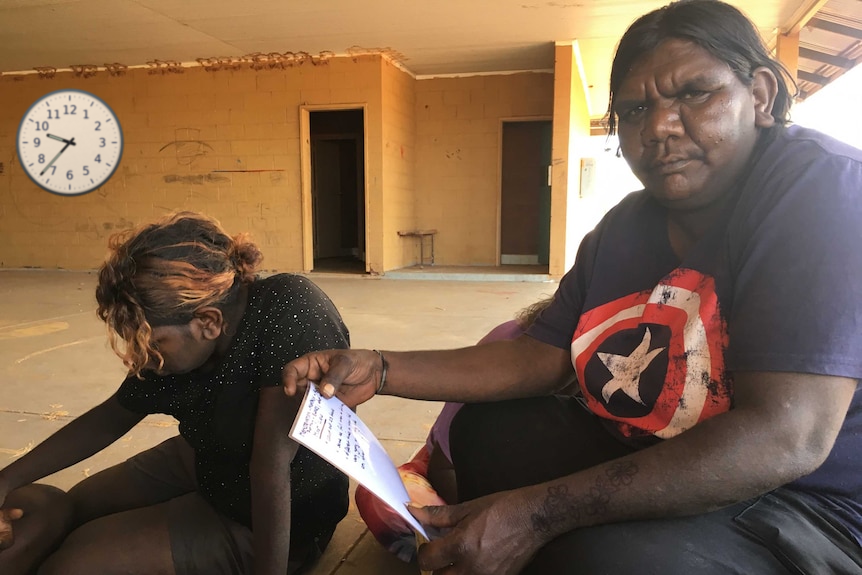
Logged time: h=9 m=37
